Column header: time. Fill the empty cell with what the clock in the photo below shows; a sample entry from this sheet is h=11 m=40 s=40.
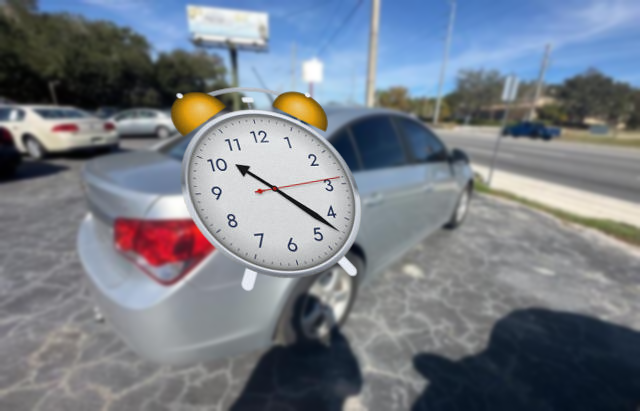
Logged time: h=10 m=22 s=14
